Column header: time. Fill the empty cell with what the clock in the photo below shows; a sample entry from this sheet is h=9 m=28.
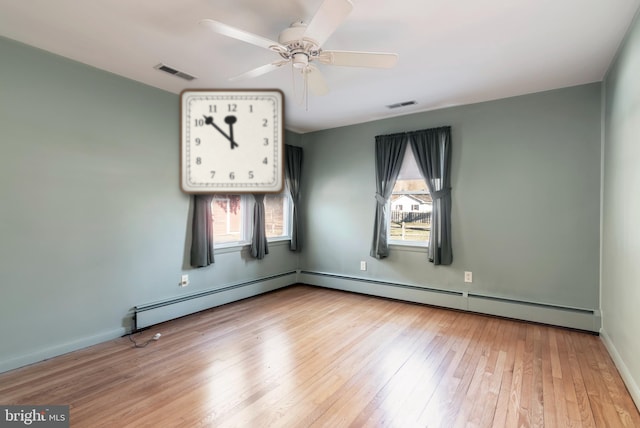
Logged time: h=11 m=52
